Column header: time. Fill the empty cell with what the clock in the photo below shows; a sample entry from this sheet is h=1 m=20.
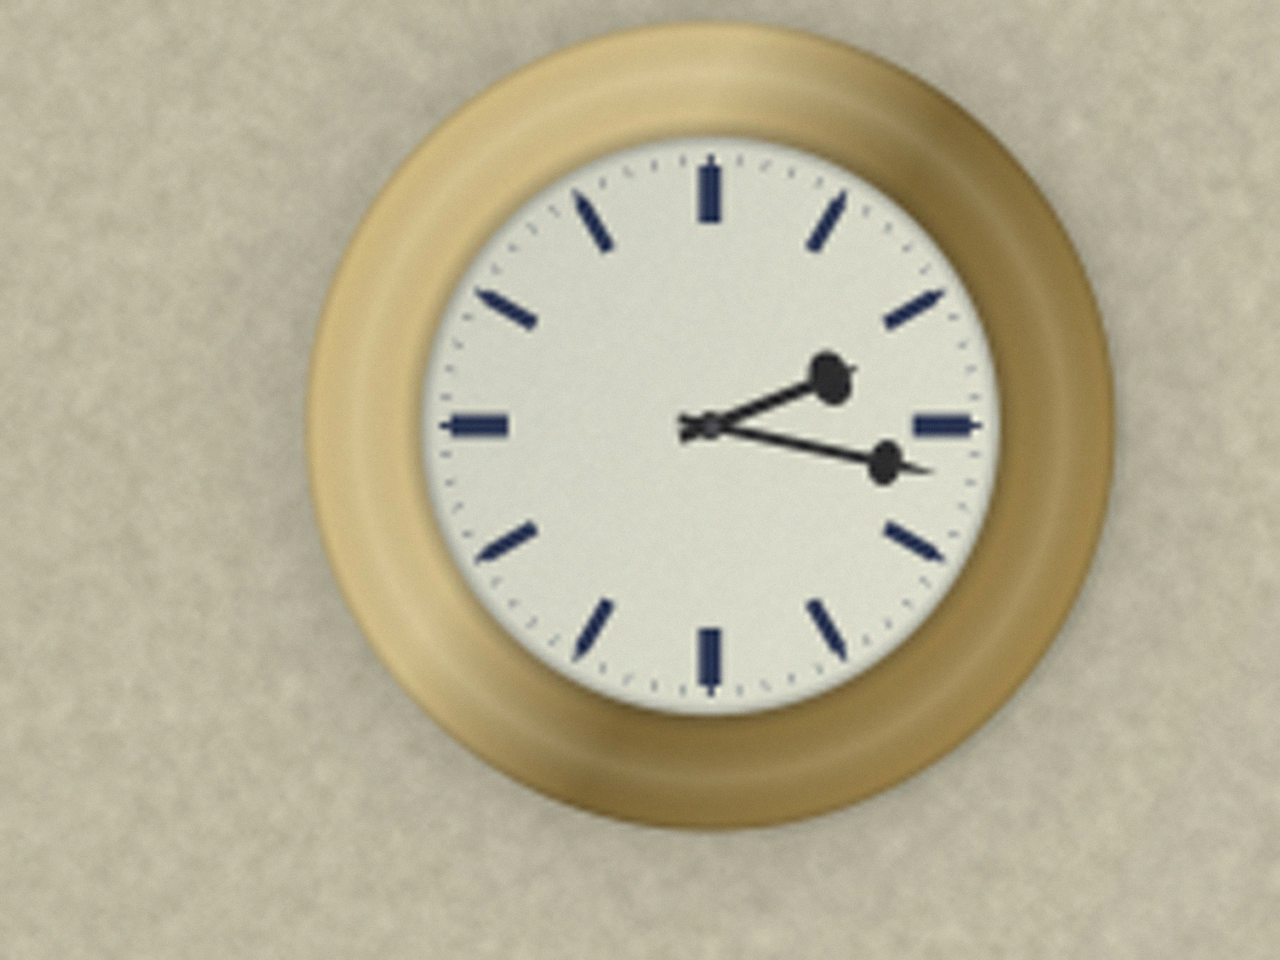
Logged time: h=2 m=17
